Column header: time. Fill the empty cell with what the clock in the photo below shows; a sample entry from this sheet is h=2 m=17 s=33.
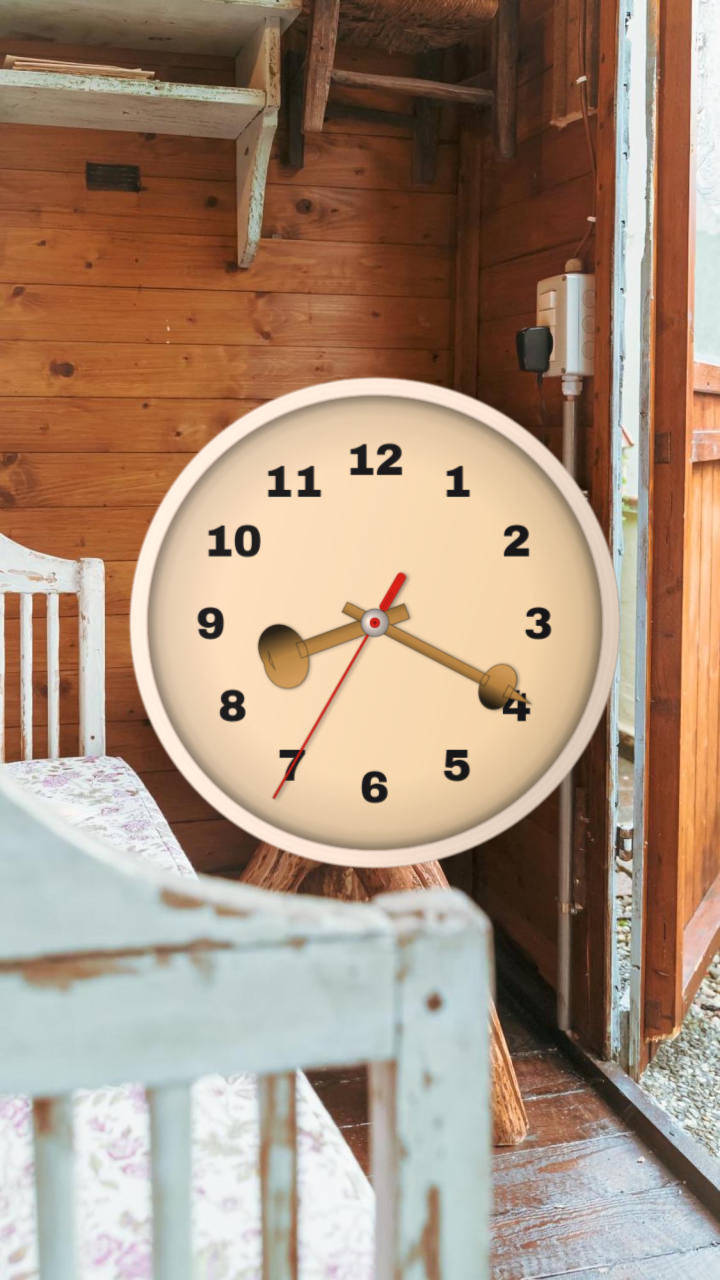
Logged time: h=8 m=19 s=35
